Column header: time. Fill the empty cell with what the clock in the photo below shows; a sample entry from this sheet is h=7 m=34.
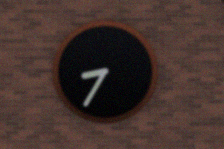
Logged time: h=8 m=35
